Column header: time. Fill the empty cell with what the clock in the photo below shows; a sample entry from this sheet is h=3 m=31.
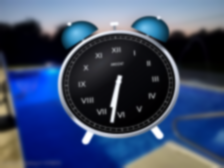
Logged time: h=6 m=32
